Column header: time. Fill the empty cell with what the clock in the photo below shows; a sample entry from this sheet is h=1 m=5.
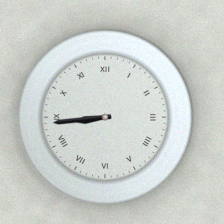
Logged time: h=8 m=44
